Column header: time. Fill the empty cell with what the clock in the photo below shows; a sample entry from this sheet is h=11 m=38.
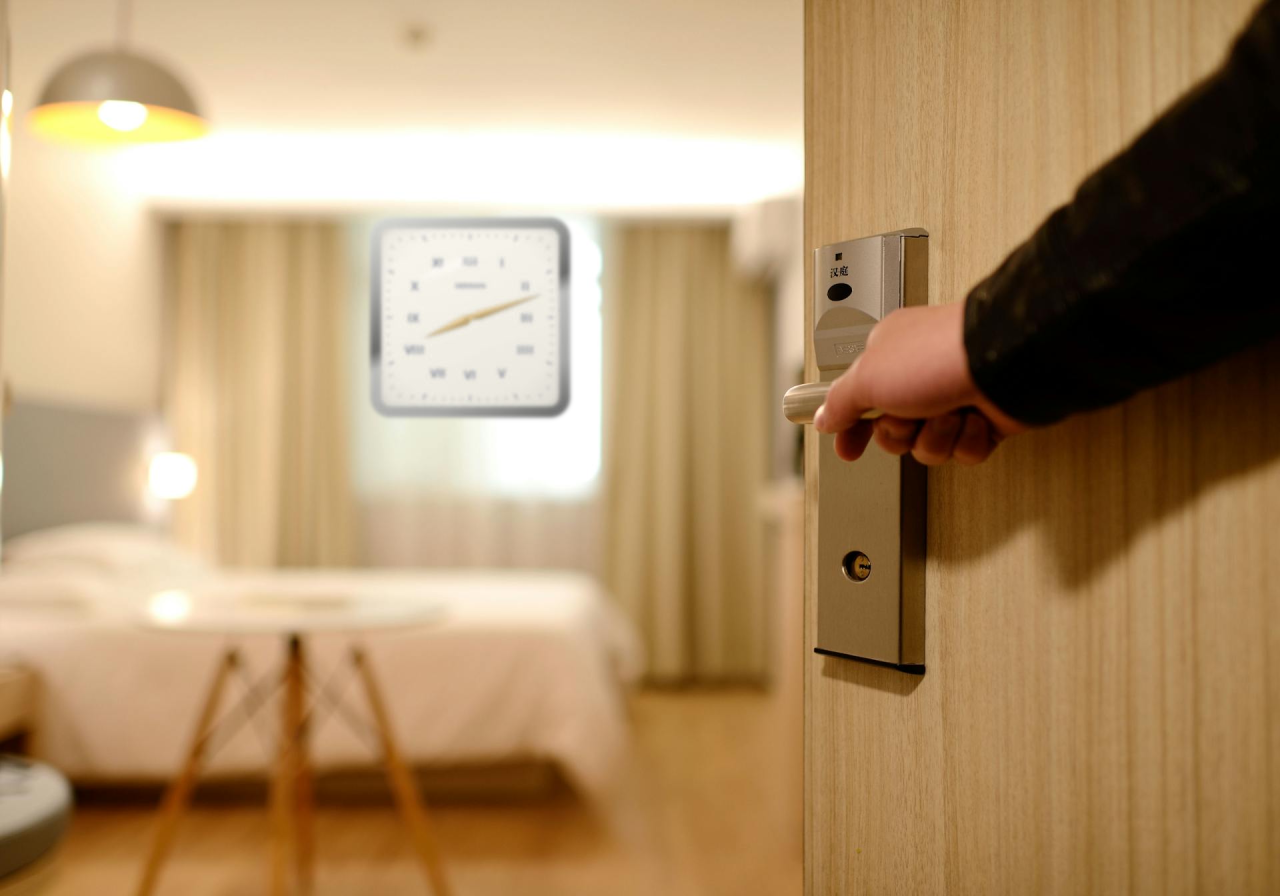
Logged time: h=8 m=12
